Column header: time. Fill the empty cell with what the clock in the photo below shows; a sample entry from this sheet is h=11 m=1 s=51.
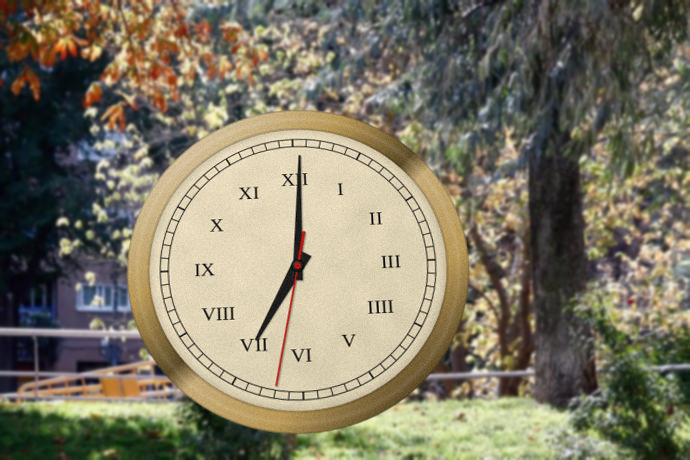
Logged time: h=7 m=0 s=32
